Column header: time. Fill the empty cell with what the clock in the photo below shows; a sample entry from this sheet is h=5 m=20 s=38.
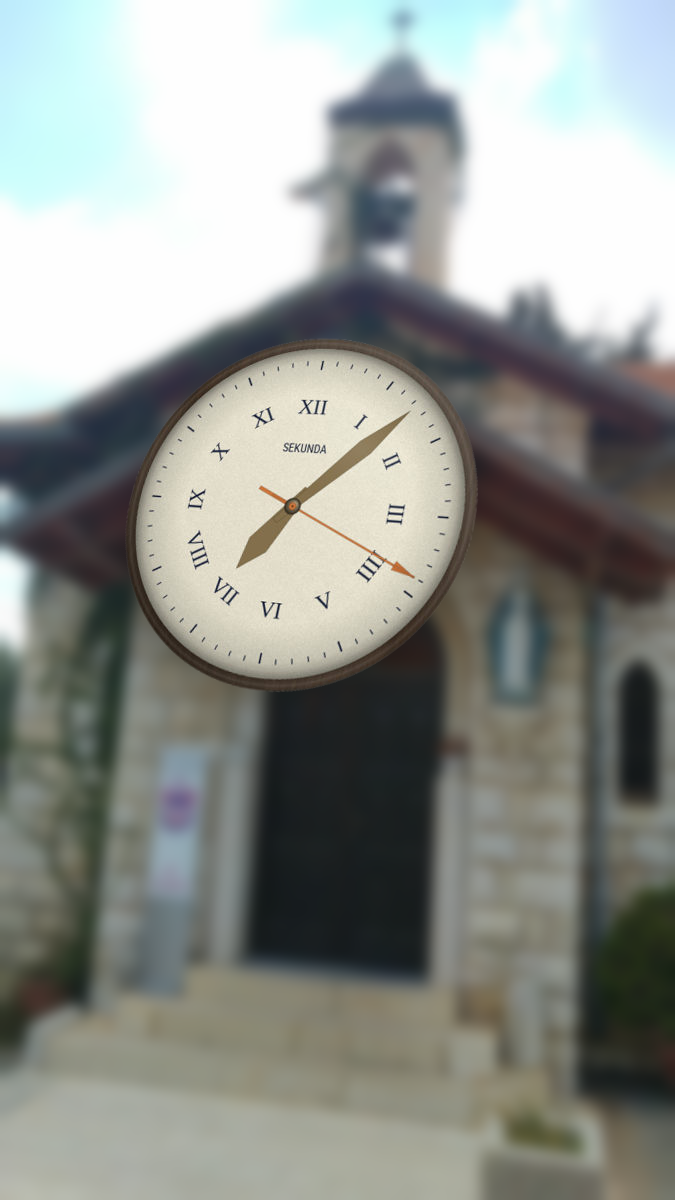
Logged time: h=7 m=7 s=19
